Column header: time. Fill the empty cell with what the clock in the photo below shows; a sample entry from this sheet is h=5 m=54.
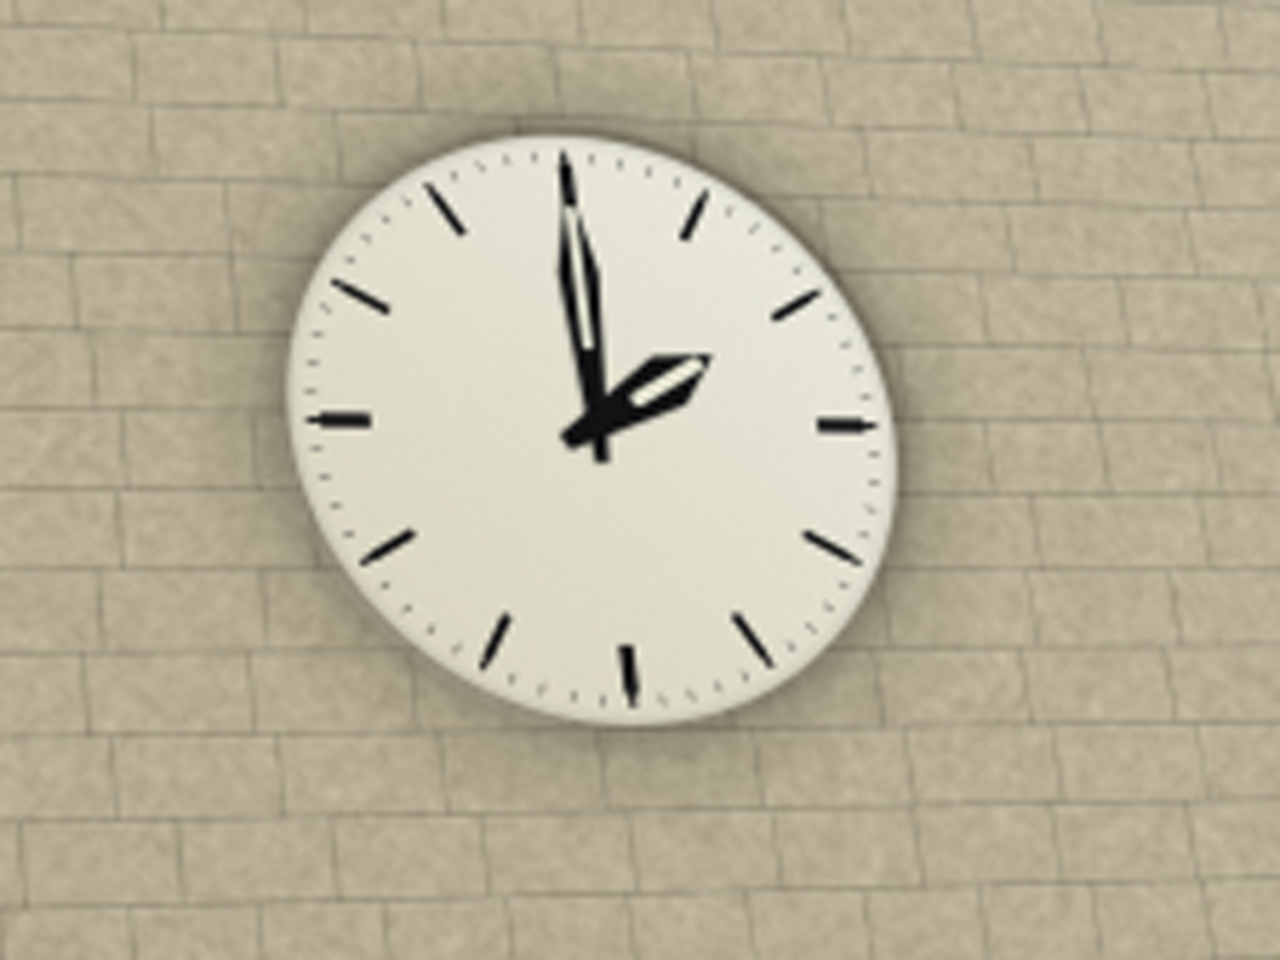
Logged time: h=2 m=0
